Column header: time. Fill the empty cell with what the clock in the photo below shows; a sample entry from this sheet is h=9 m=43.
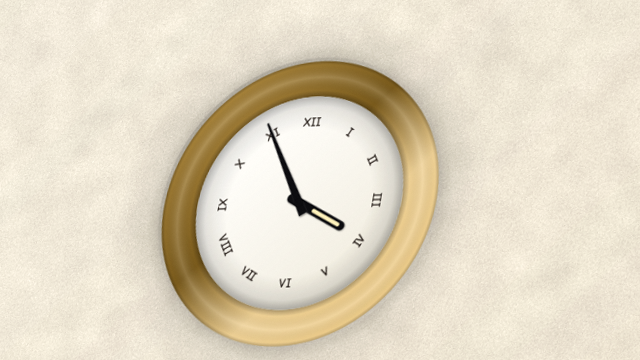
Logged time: h=3 m=55
